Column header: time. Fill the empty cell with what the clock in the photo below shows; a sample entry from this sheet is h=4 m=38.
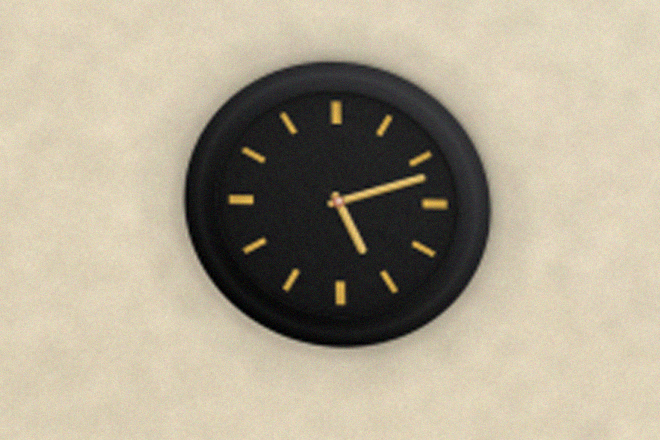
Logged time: h=5 m=12
